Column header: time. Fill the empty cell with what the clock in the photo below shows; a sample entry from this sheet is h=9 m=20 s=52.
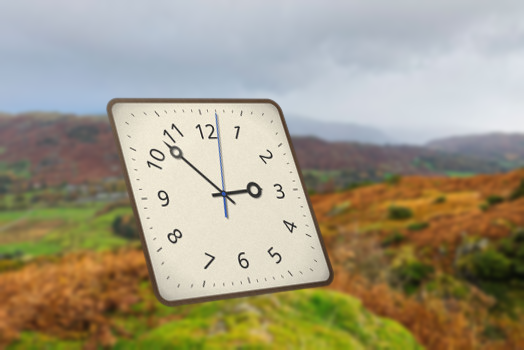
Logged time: h=2 m=53 s=2
